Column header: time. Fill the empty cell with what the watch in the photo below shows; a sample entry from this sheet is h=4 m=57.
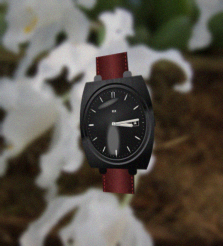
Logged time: h=3 m=14
